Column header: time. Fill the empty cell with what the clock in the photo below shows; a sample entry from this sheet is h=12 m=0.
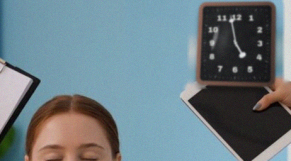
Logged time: h=4 m=58
